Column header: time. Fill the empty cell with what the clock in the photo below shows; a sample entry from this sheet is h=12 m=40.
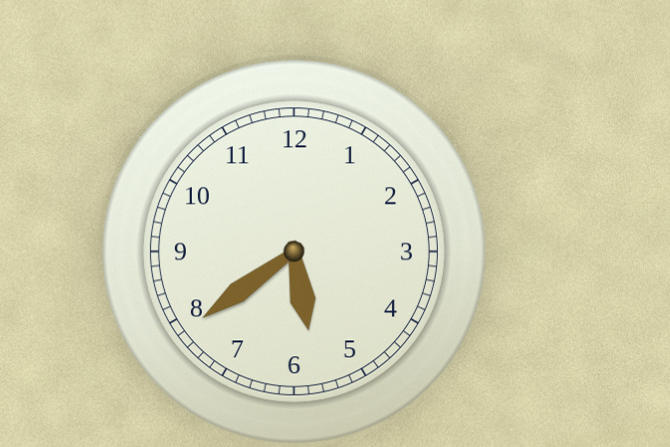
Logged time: h=5 m=39
